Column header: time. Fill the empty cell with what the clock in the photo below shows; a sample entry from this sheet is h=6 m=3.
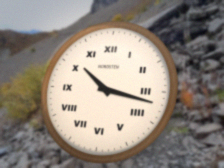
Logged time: h=10 m=17
